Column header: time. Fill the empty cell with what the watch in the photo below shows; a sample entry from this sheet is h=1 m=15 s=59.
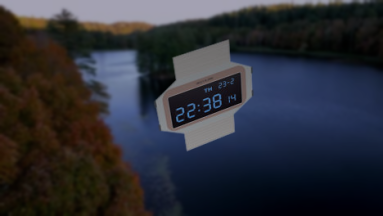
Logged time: h=22 m=38 s=14
